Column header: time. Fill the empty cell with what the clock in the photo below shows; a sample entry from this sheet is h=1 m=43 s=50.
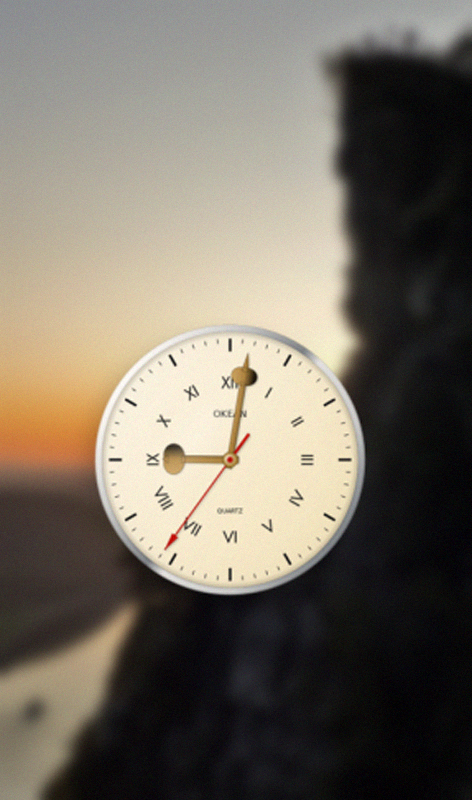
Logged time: h=9 m=1 s=36
